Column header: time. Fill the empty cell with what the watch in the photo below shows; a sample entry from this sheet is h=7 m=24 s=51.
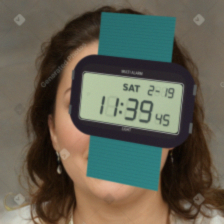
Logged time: h=11 m=39 s=45
